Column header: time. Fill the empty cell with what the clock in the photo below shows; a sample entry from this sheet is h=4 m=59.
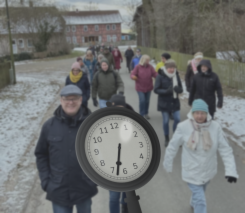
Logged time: h=6 m=33
